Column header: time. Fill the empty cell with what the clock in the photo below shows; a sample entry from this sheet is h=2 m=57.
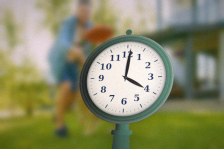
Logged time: h=4 m=1
